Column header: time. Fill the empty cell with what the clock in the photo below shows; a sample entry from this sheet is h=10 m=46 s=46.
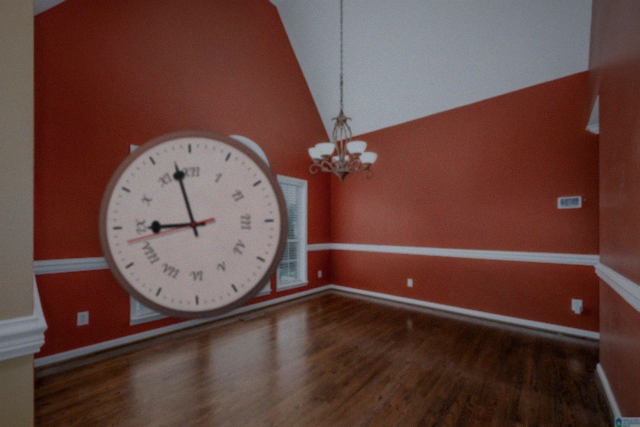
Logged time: h=8 m=57 s=43
